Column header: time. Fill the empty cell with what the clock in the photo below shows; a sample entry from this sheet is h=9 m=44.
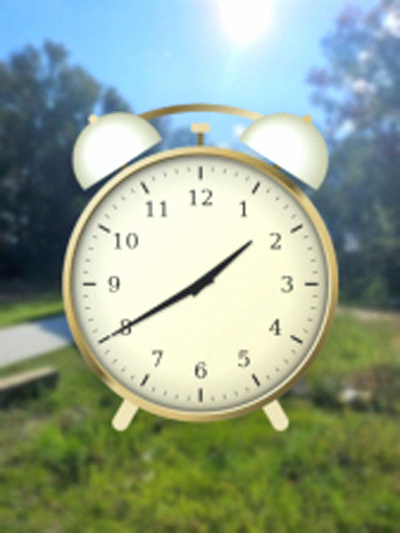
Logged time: h=1 m=40
